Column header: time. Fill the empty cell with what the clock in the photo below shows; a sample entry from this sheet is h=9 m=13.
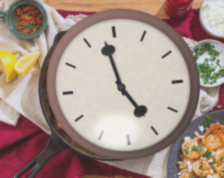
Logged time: h=4 m=58
